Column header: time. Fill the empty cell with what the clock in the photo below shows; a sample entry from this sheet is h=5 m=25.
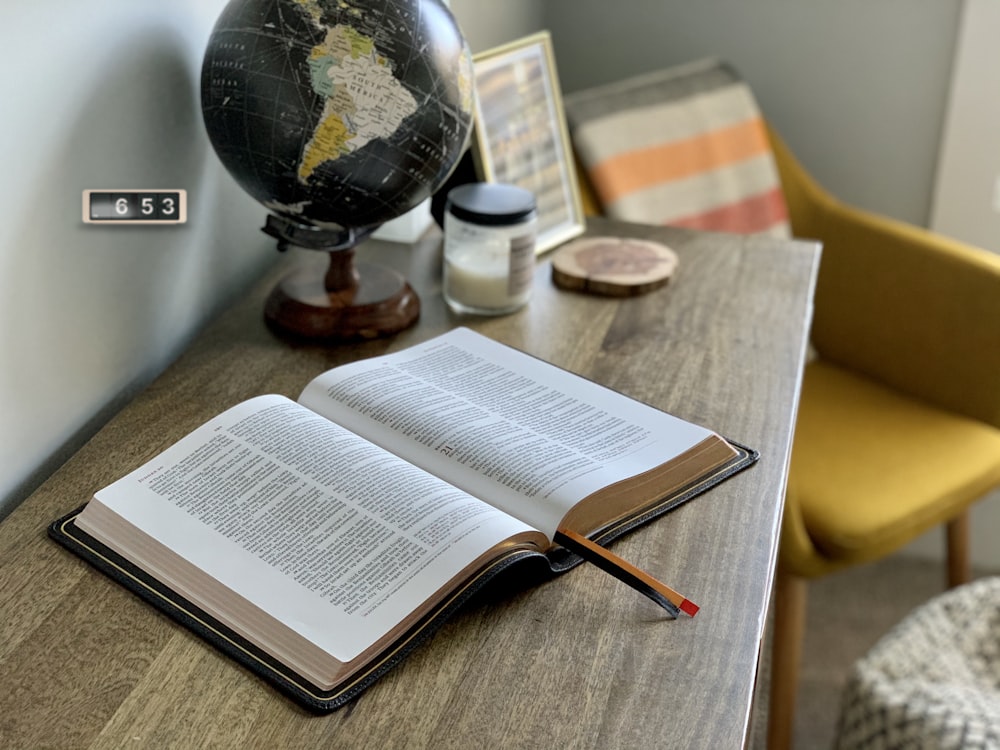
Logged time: h=6 m=53
